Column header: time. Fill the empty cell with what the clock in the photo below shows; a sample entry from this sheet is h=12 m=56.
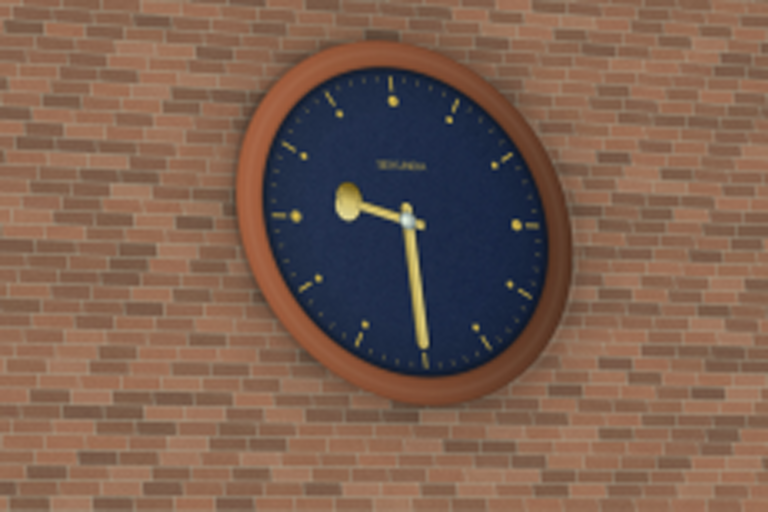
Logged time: h=9 m=30
